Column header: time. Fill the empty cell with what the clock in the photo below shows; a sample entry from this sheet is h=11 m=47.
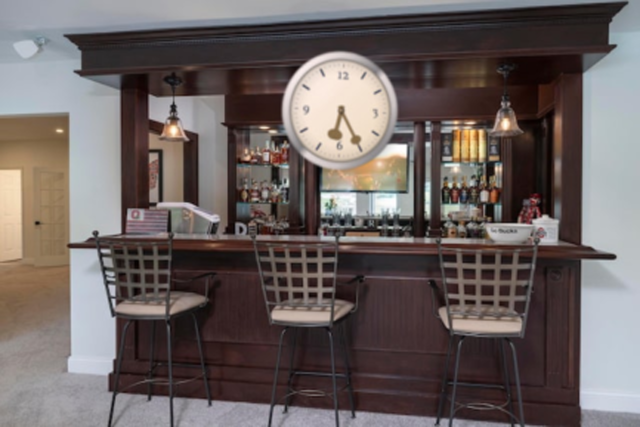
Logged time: h=6 m=25
